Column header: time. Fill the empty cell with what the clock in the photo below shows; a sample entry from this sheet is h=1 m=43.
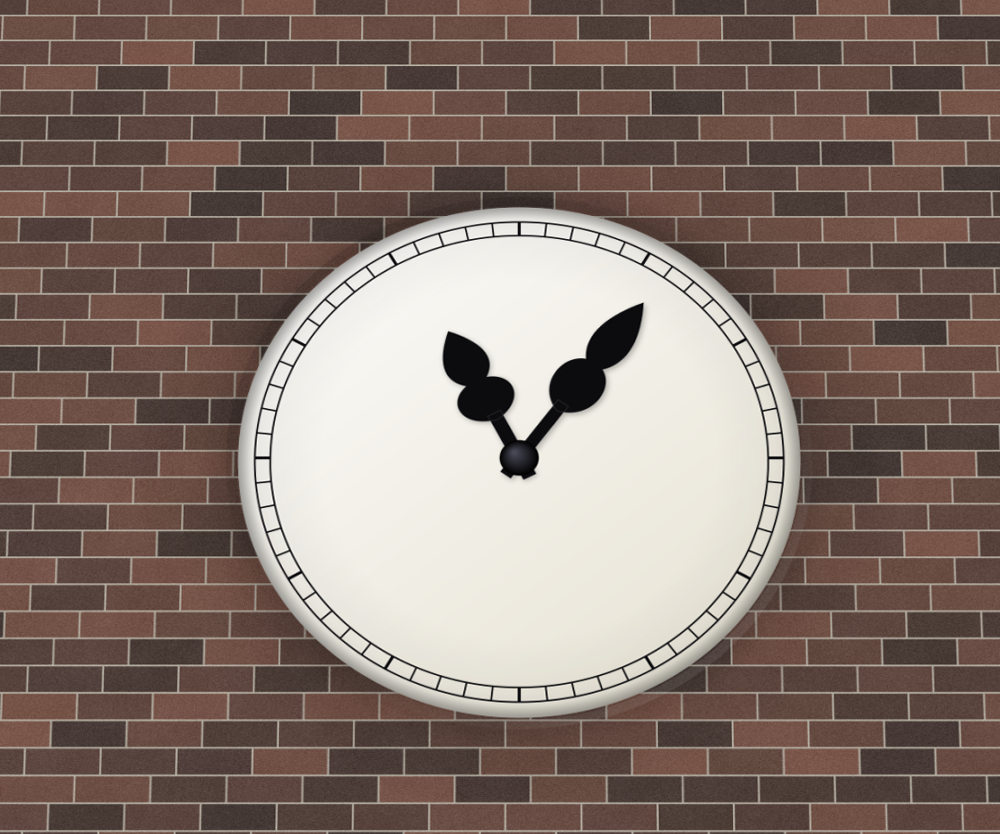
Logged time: h=11 m=6
